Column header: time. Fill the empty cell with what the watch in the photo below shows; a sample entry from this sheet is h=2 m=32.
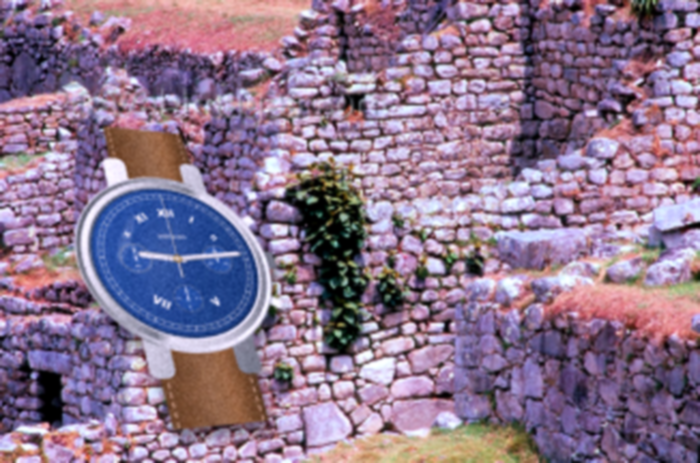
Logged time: h=9 m=14
